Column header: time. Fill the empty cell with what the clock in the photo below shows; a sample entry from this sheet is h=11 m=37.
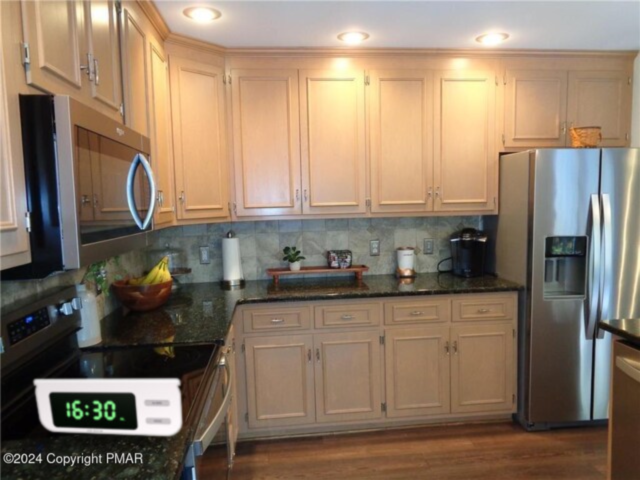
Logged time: h=16 m=30
